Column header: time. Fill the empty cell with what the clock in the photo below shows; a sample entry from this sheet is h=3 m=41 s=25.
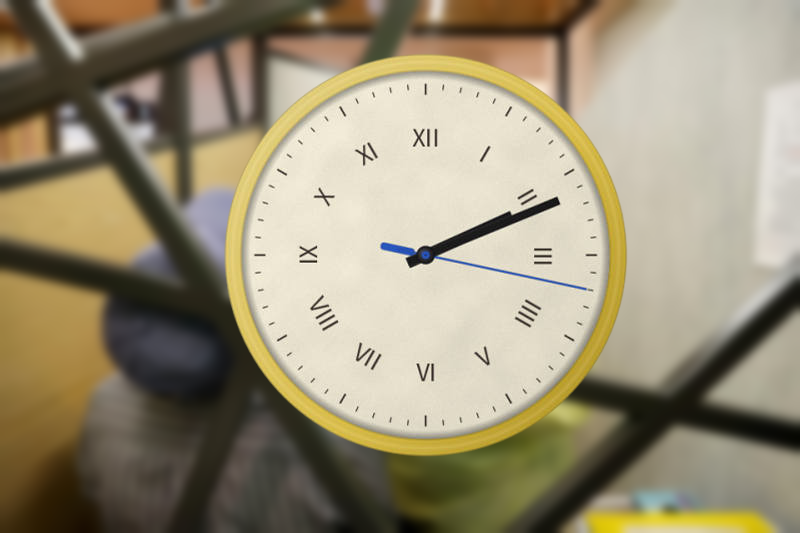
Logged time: h=2 m=11 s=17
